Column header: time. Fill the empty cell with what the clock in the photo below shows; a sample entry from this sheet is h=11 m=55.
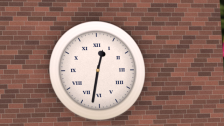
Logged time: h=12 m=32
